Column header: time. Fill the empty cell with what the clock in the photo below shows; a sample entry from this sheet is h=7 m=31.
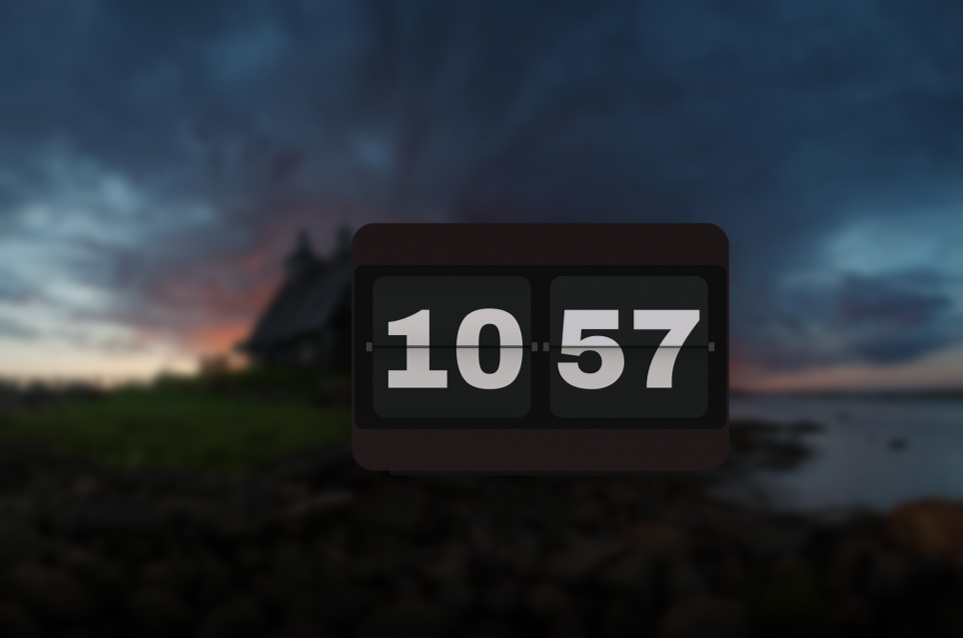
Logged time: h=10 m=57
